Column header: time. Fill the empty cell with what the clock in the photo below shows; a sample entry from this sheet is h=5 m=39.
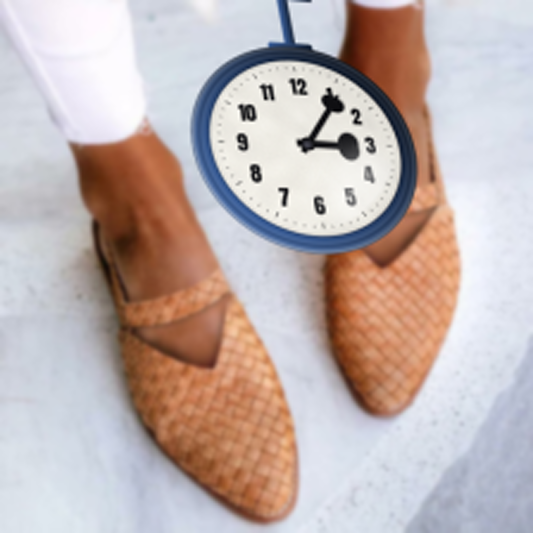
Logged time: h=3 m=6
